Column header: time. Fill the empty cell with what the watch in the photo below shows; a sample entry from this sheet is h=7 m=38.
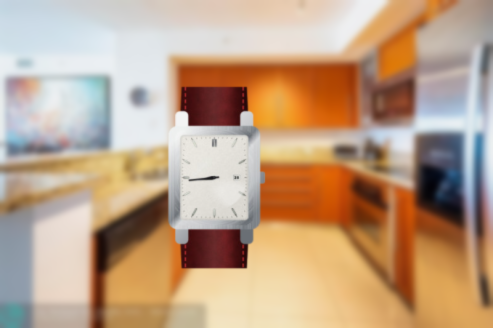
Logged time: h=8 m=44
